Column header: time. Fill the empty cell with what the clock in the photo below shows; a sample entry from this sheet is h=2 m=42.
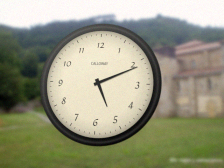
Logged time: h=5 m=11
